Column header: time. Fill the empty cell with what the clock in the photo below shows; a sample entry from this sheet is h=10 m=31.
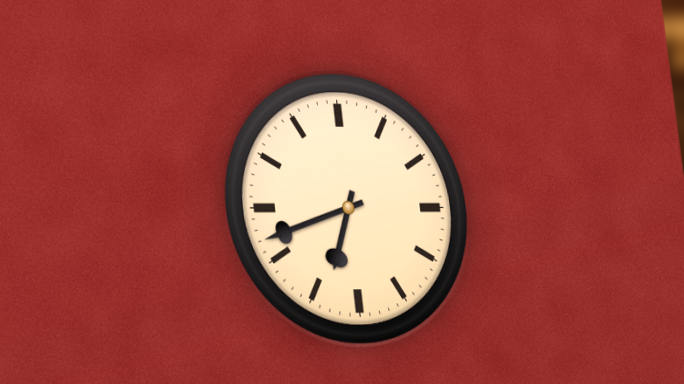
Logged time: h=6 m=42
